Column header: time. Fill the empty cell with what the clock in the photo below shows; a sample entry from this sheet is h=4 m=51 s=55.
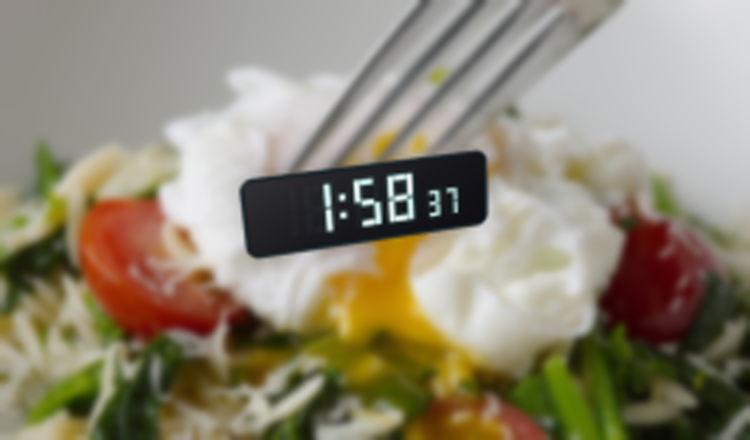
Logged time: h=1 m=58 s=37
